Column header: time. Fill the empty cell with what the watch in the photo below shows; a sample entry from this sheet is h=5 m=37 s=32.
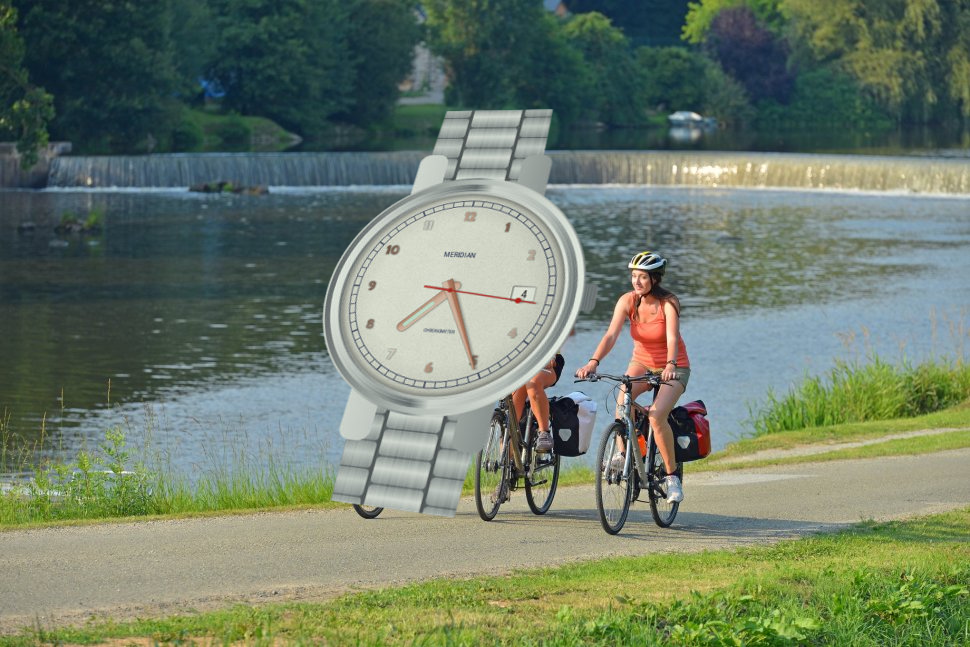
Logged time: h=7 m=25 s=16
